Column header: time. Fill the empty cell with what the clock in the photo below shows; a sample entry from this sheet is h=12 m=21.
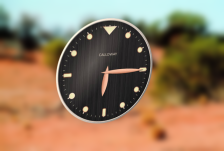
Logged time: h=6 m=15
